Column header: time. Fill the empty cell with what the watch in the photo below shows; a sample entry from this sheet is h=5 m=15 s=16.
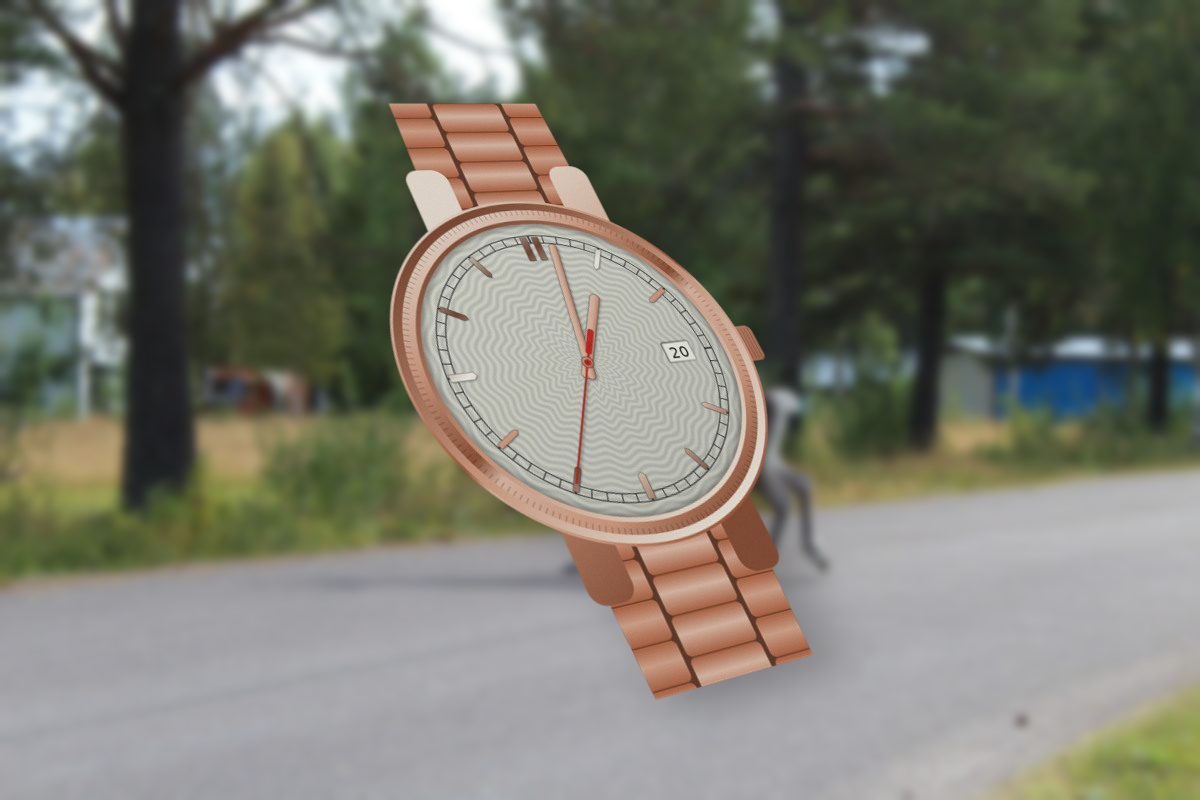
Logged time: h=1 m=1 s=35
